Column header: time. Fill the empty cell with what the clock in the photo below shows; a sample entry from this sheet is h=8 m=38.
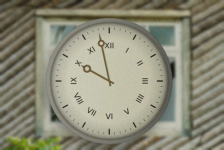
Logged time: h=9 m=58
